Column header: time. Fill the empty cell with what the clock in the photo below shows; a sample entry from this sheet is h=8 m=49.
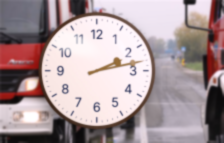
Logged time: h=2 m=13
